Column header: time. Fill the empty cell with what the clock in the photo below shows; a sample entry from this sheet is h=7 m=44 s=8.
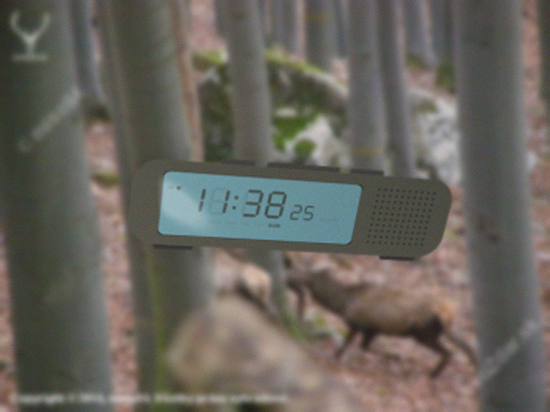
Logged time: h=11 m=38 s=25
